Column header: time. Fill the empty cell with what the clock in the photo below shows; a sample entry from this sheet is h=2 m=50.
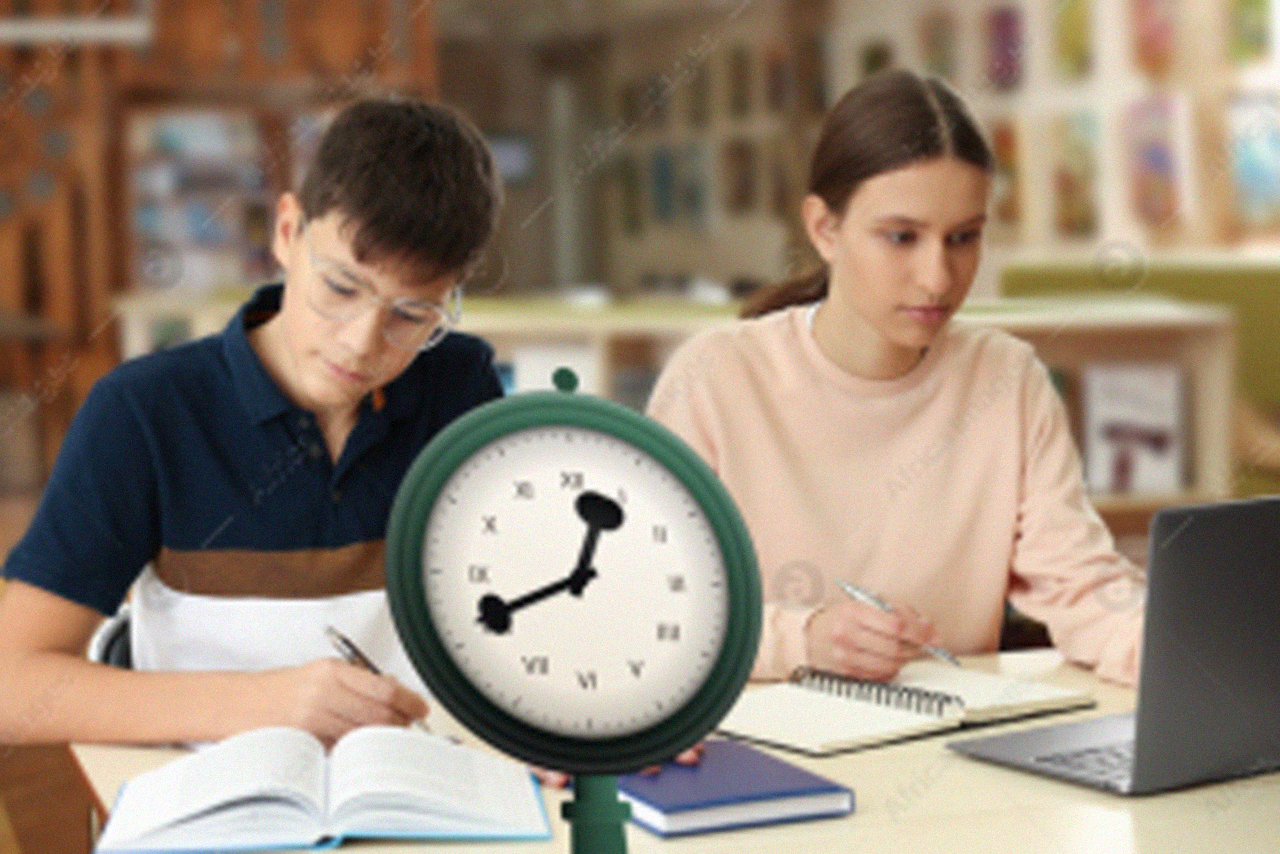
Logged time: h=12 m=41
